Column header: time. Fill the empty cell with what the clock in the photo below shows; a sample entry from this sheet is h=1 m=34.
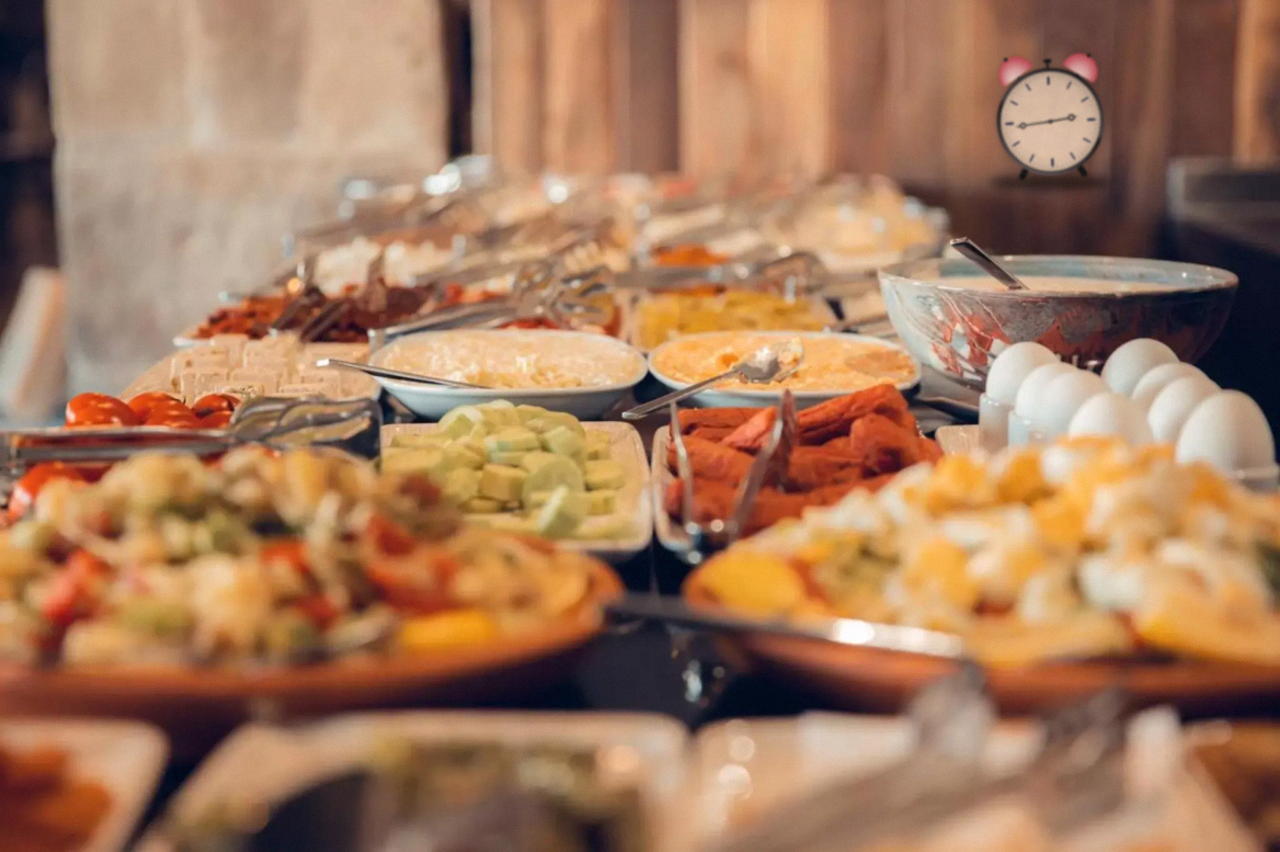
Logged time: h=2 m=44
